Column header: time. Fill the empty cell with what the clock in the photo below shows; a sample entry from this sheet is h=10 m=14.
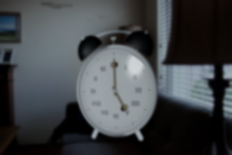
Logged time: h=5 m=0
